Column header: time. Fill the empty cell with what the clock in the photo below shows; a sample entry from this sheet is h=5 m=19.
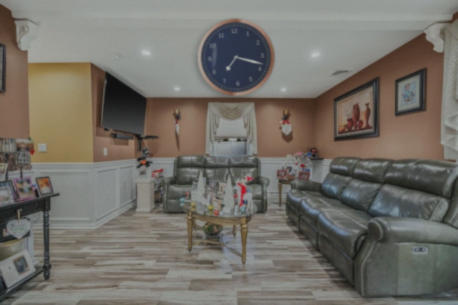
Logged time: h=7 m=18
